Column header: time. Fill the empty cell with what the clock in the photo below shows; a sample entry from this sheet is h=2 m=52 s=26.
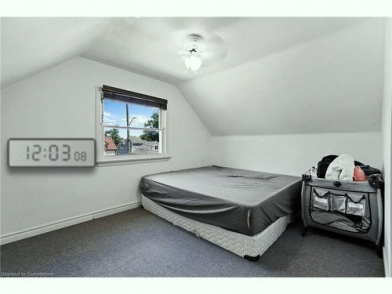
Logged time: h=12 m=3 s=8
